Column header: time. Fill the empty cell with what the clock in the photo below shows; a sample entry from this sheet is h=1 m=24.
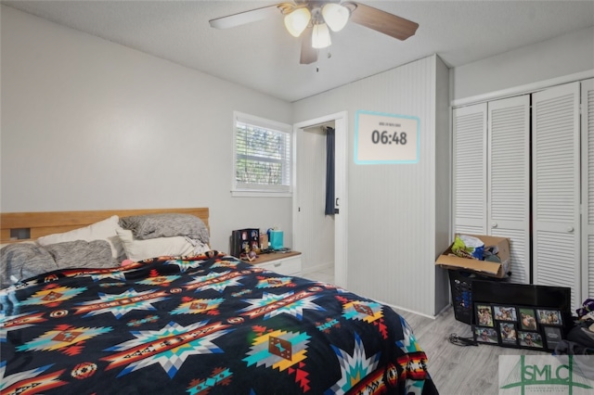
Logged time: h=6 m=48
